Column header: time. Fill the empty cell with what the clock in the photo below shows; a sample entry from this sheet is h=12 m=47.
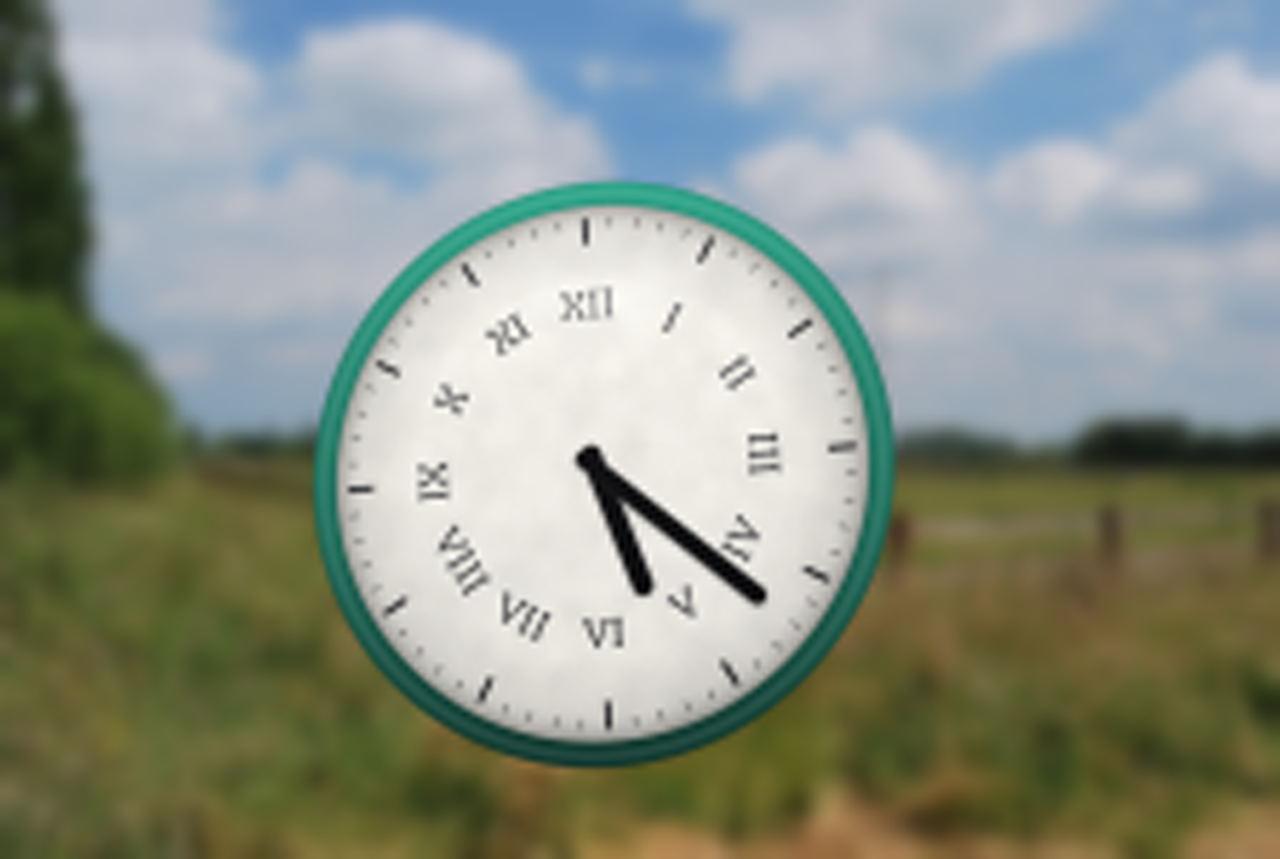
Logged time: h=5 m=22
